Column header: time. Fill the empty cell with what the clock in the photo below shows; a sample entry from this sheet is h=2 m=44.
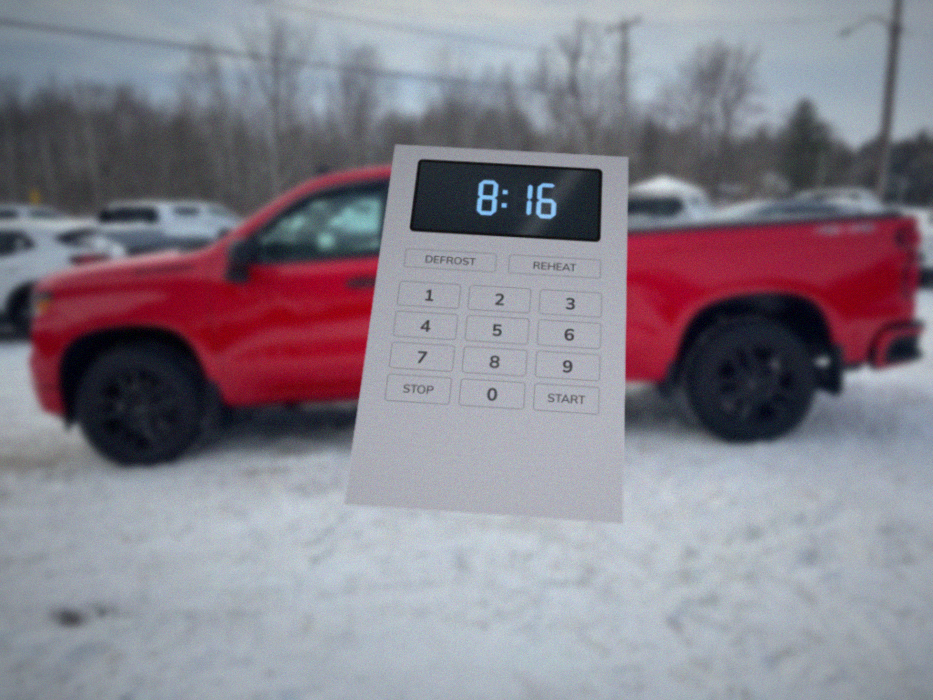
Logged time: h=8 m=16
